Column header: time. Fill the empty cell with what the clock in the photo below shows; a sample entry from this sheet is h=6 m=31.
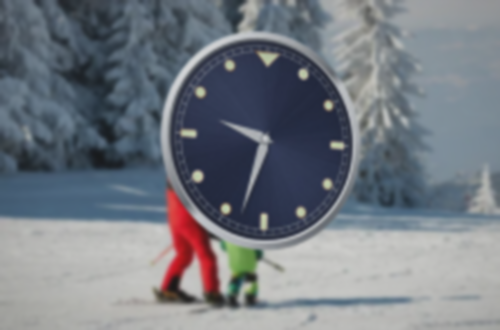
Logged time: h=9 m=33
